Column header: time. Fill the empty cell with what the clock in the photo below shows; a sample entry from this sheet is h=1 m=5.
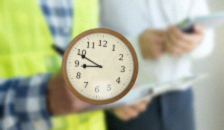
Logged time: h=8 m=49
